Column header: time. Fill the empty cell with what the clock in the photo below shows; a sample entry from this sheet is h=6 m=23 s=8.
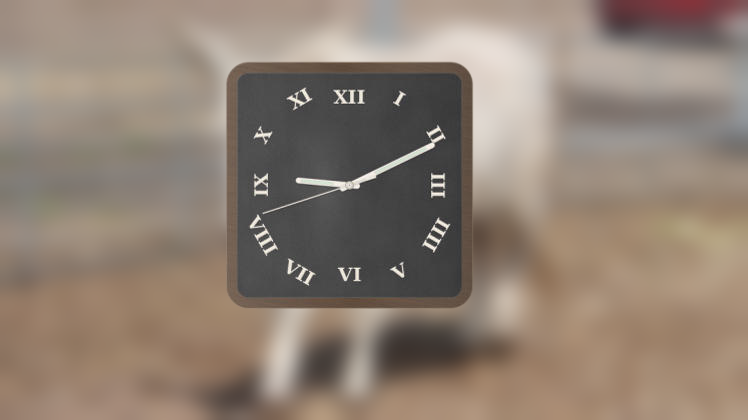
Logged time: h=9 m=10 s=42
